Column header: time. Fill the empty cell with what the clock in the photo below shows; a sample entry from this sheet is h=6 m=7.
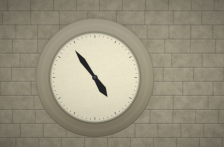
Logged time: h=4 m=54
